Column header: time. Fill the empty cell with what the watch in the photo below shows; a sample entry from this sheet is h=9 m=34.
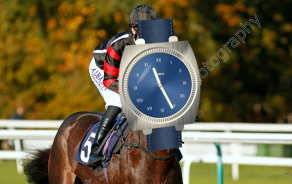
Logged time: h=11 m=26
